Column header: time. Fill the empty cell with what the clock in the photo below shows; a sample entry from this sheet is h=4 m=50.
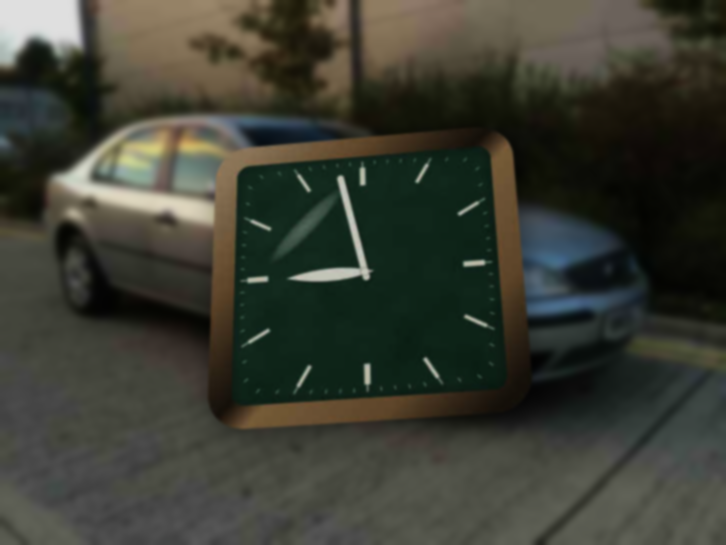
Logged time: h=8 m=58
